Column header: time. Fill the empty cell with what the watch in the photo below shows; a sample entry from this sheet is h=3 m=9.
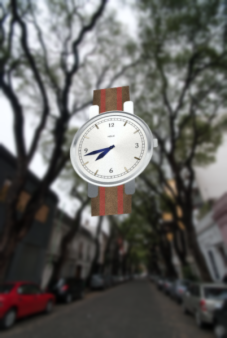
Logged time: h=7 m=43
